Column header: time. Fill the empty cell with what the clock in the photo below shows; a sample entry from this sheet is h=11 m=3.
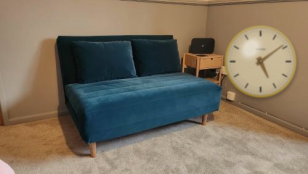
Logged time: h=5 m=9
